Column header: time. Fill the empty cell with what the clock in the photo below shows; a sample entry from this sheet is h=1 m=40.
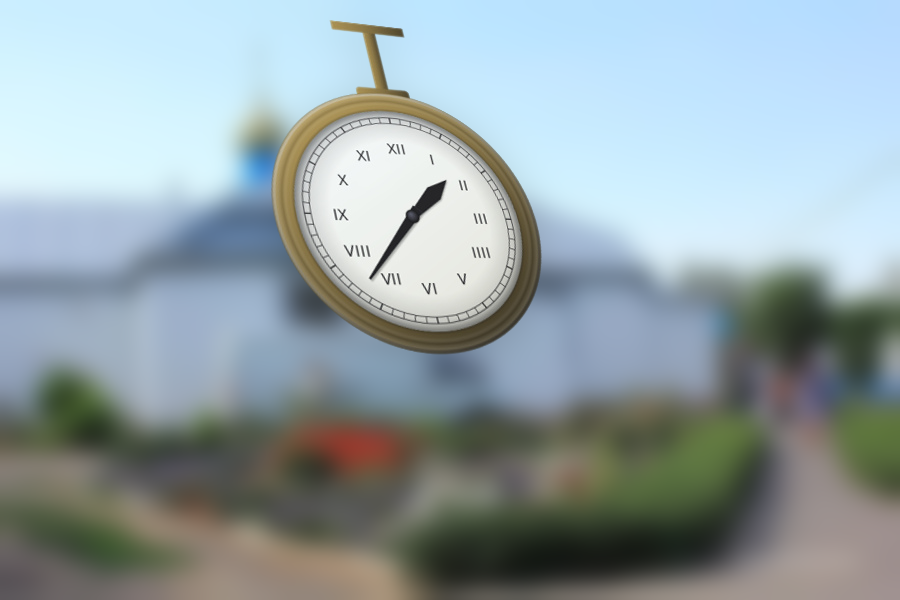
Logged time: h=1 m=37
